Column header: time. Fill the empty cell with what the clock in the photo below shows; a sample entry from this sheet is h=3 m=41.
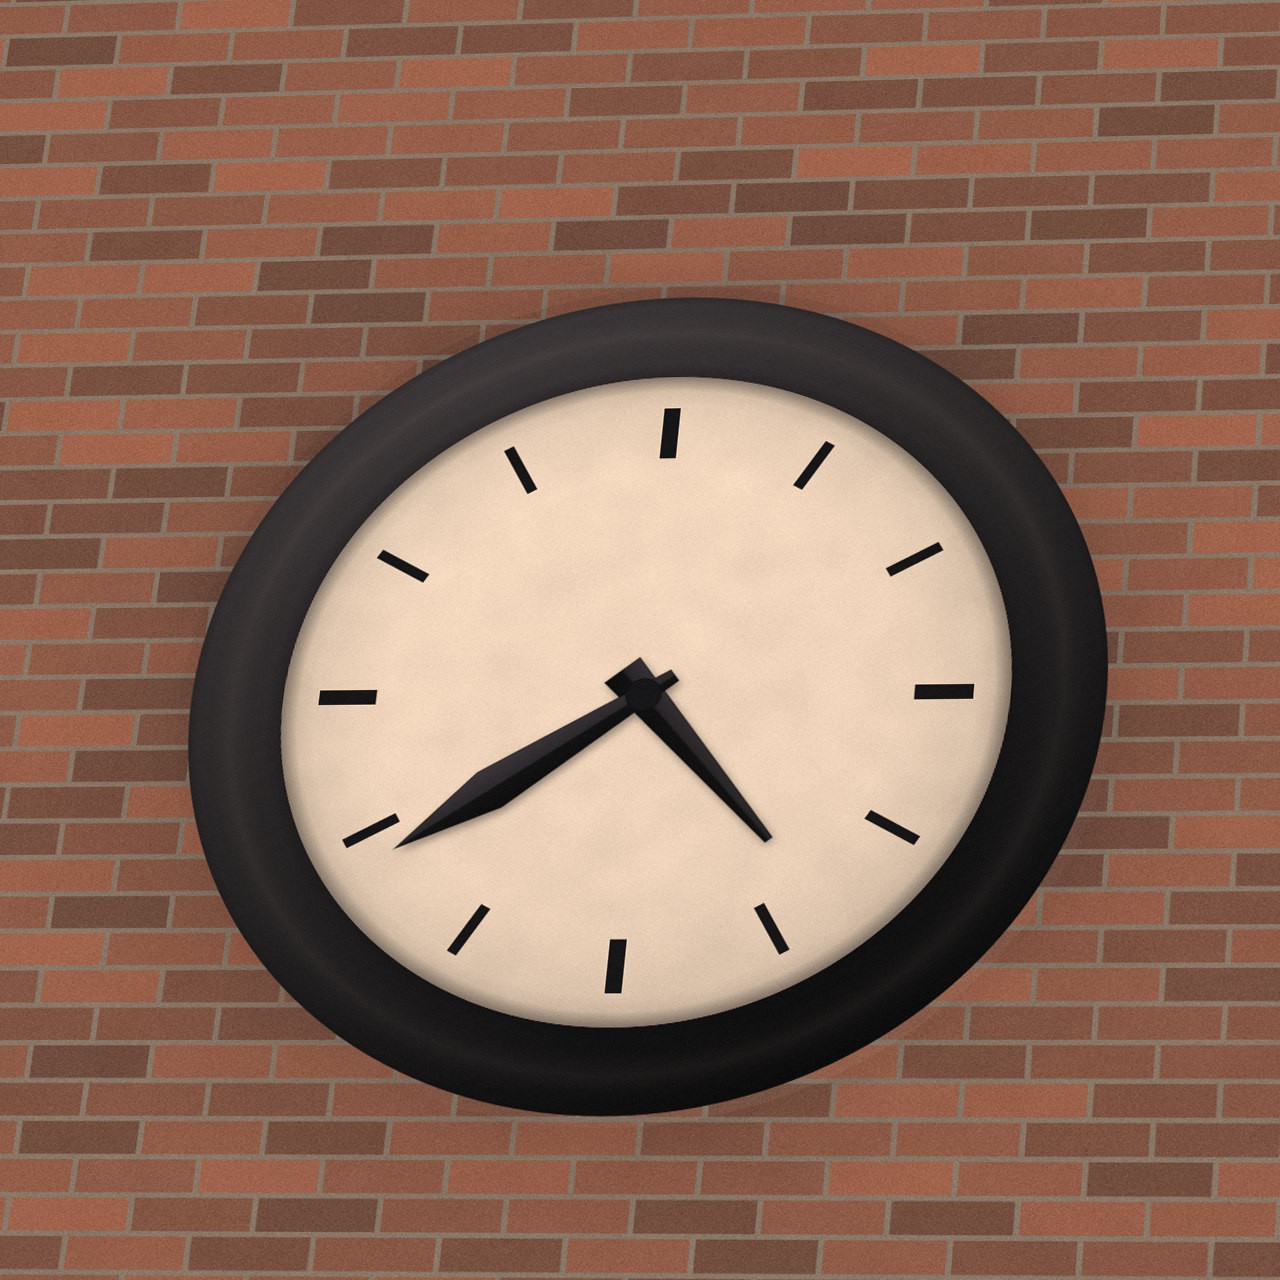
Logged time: h=4 m=39
